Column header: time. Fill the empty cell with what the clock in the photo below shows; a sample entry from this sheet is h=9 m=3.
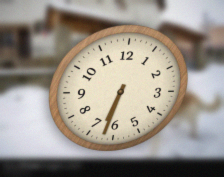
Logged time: h=6 m=32
